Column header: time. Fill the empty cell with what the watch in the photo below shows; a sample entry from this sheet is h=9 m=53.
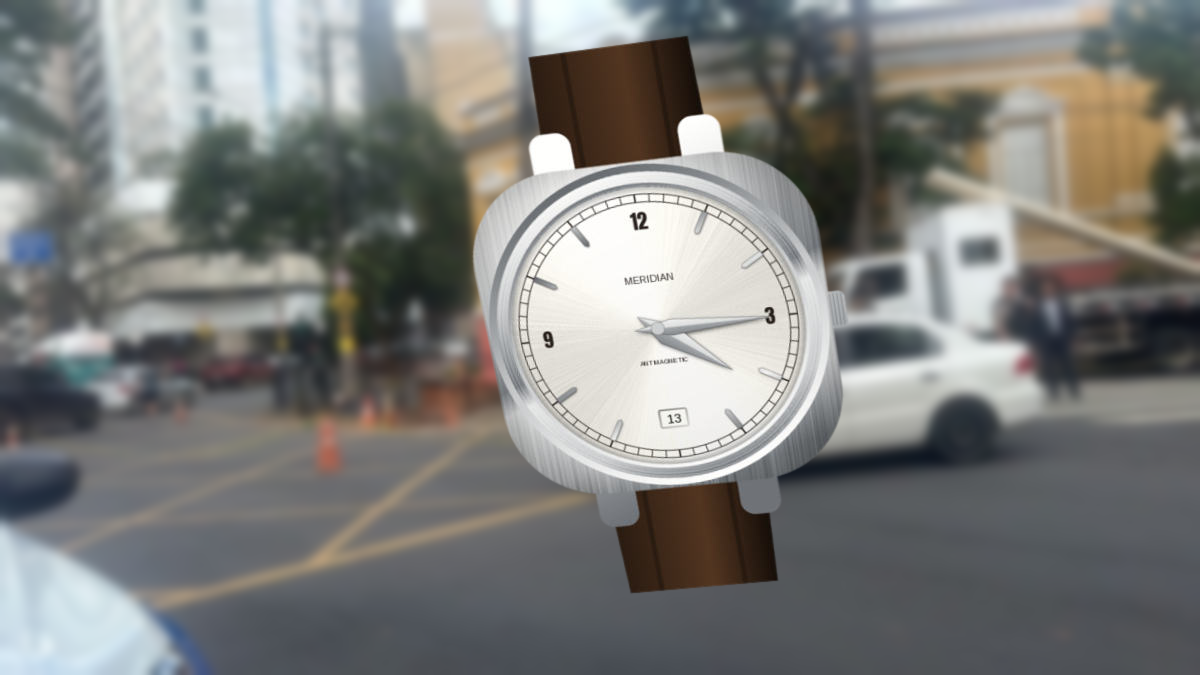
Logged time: h=4 m=15
